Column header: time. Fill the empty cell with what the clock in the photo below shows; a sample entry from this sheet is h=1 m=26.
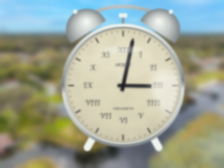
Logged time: h=3 m=2
